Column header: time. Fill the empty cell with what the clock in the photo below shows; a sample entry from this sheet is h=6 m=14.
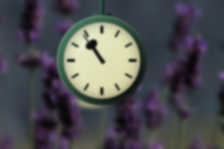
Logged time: h=10 m=54
